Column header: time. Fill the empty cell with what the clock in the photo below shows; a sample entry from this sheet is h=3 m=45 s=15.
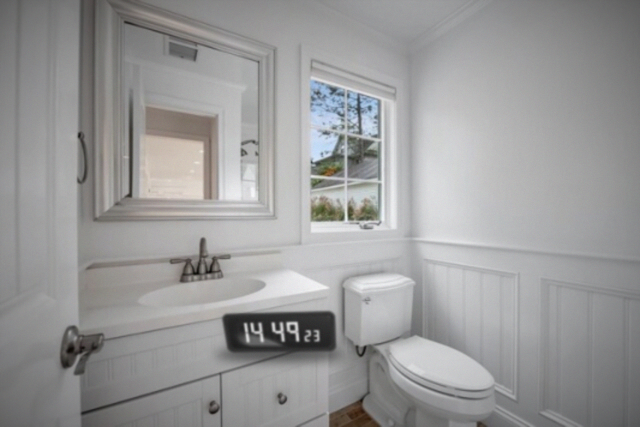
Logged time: h=14 m=49 s=23
